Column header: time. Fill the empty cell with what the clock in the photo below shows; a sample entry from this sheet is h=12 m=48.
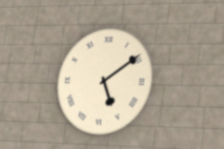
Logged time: h=5 m=9
